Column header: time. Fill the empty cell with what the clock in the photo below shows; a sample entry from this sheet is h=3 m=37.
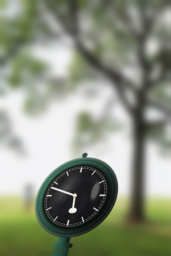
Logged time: h=5 m=48
